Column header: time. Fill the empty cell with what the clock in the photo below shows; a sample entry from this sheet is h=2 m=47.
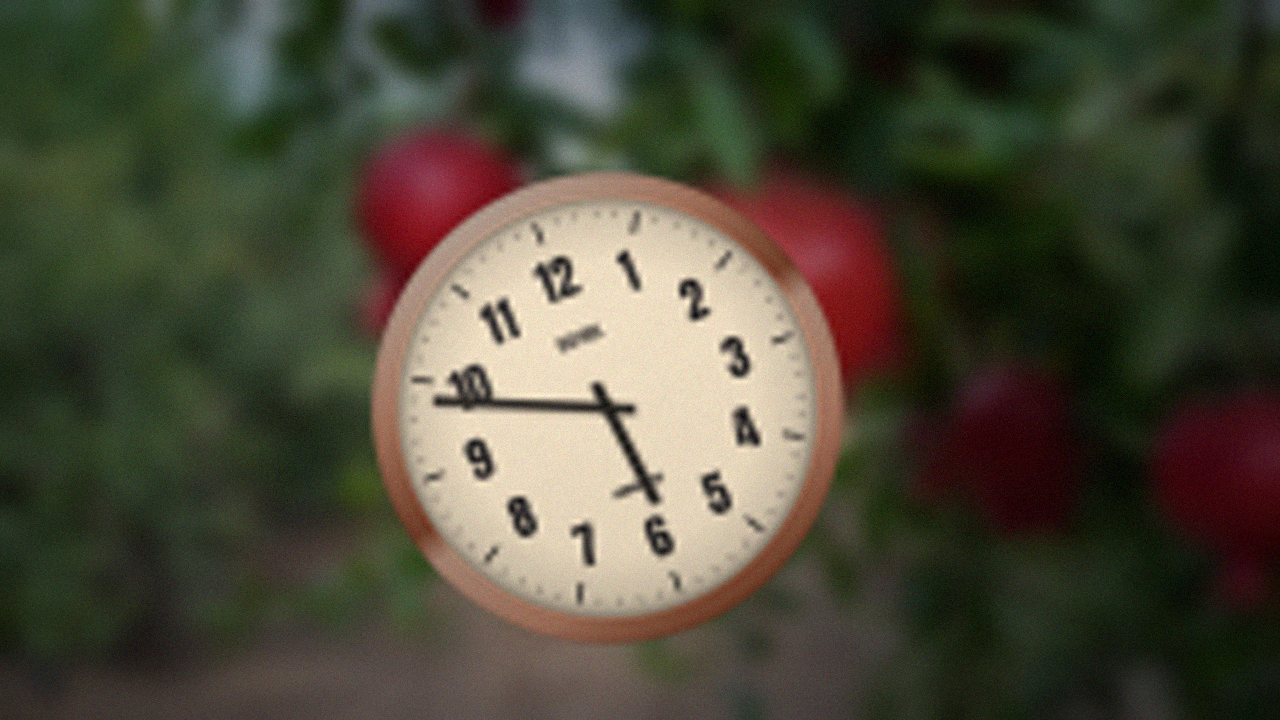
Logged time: h=5 m=49
